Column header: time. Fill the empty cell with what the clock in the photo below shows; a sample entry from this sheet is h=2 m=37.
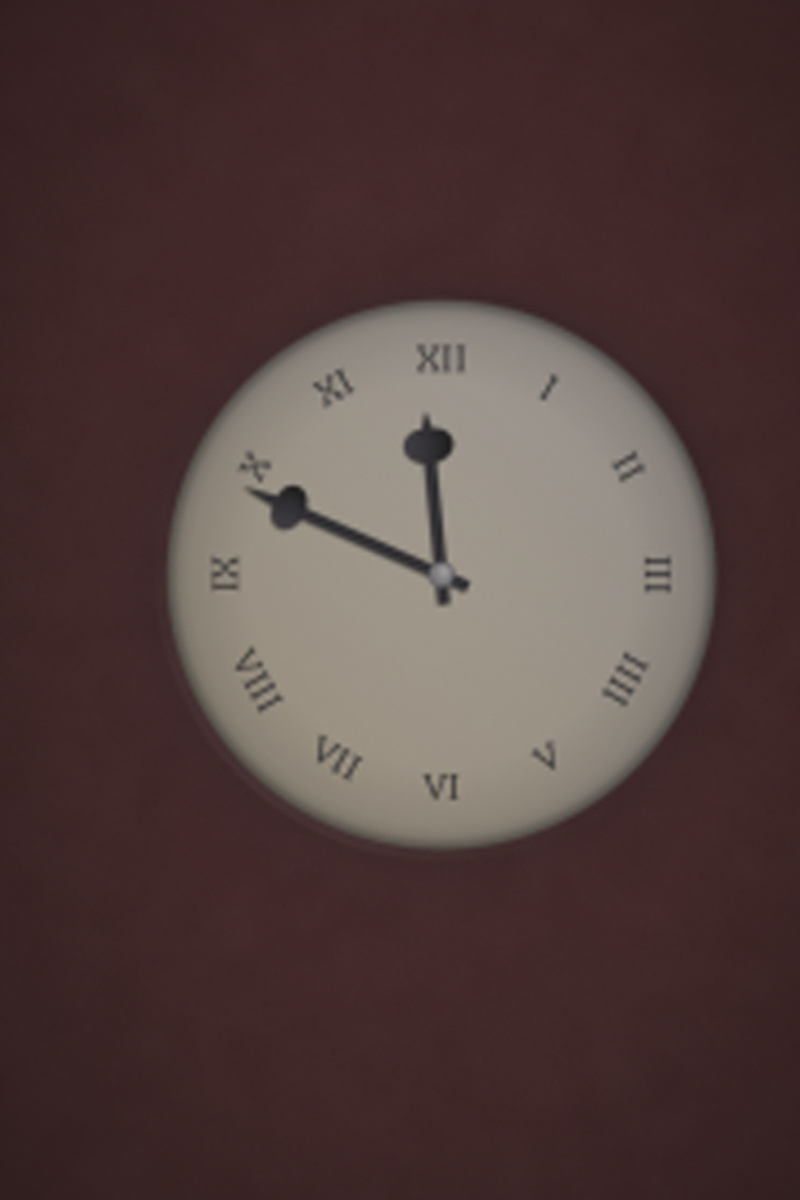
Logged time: h=11 m=49
